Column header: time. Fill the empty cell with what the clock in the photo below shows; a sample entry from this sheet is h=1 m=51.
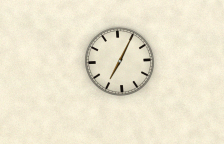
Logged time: h=7 m=5
